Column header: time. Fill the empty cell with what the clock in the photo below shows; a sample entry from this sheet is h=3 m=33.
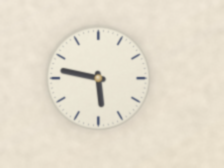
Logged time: h=5 m=47
